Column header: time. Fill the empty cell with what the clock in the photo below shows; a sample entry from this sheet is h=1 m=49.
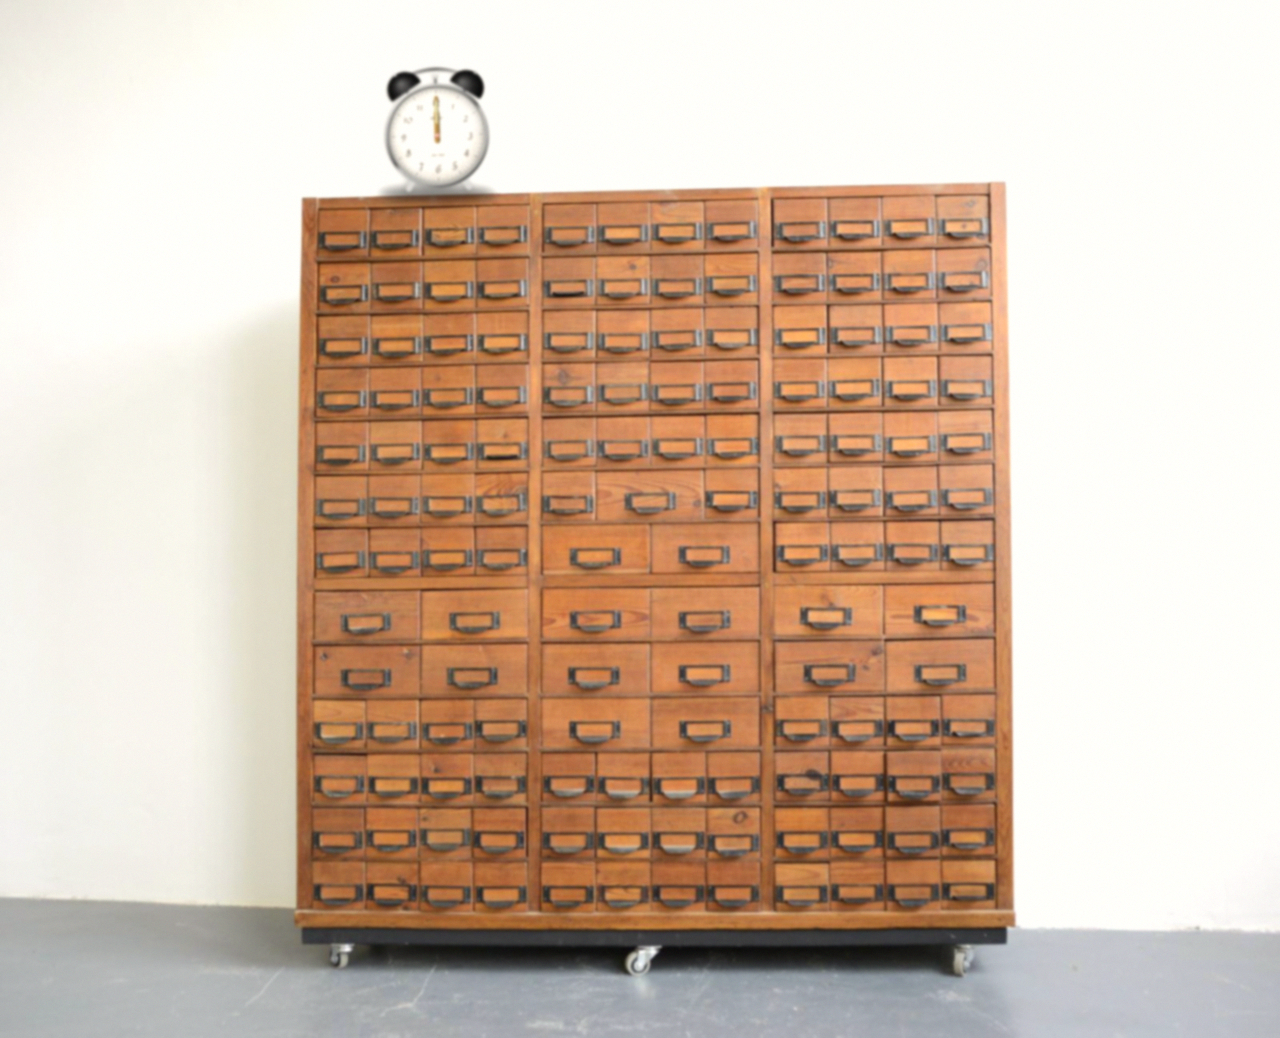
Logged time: h=12 m=0
